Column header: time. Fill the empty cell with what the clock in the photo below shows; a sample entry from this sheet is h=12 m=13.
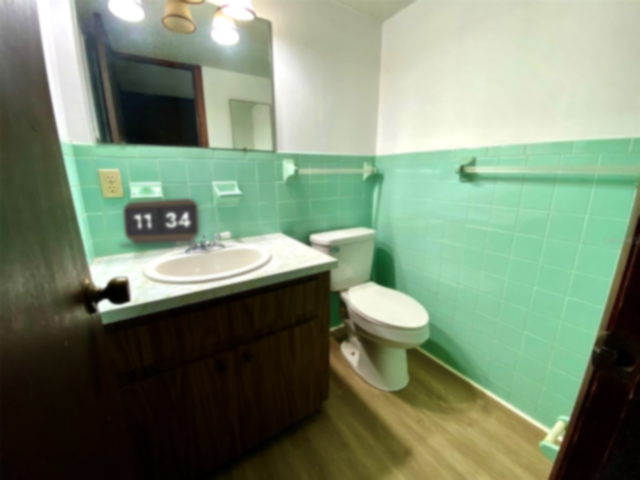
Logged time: h=11 m=34
